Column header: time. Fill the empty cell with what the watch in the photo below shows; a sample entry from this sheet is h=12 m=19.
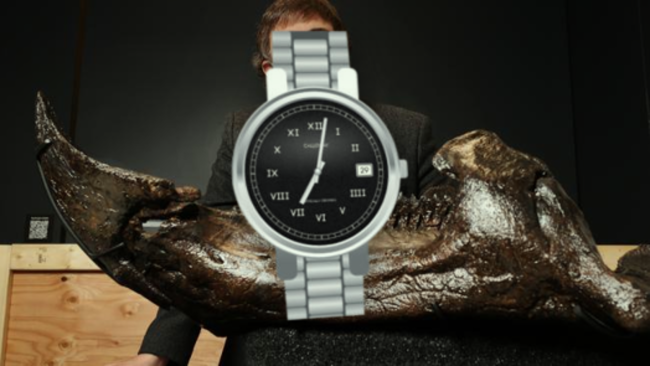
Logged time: h=7 m=2
